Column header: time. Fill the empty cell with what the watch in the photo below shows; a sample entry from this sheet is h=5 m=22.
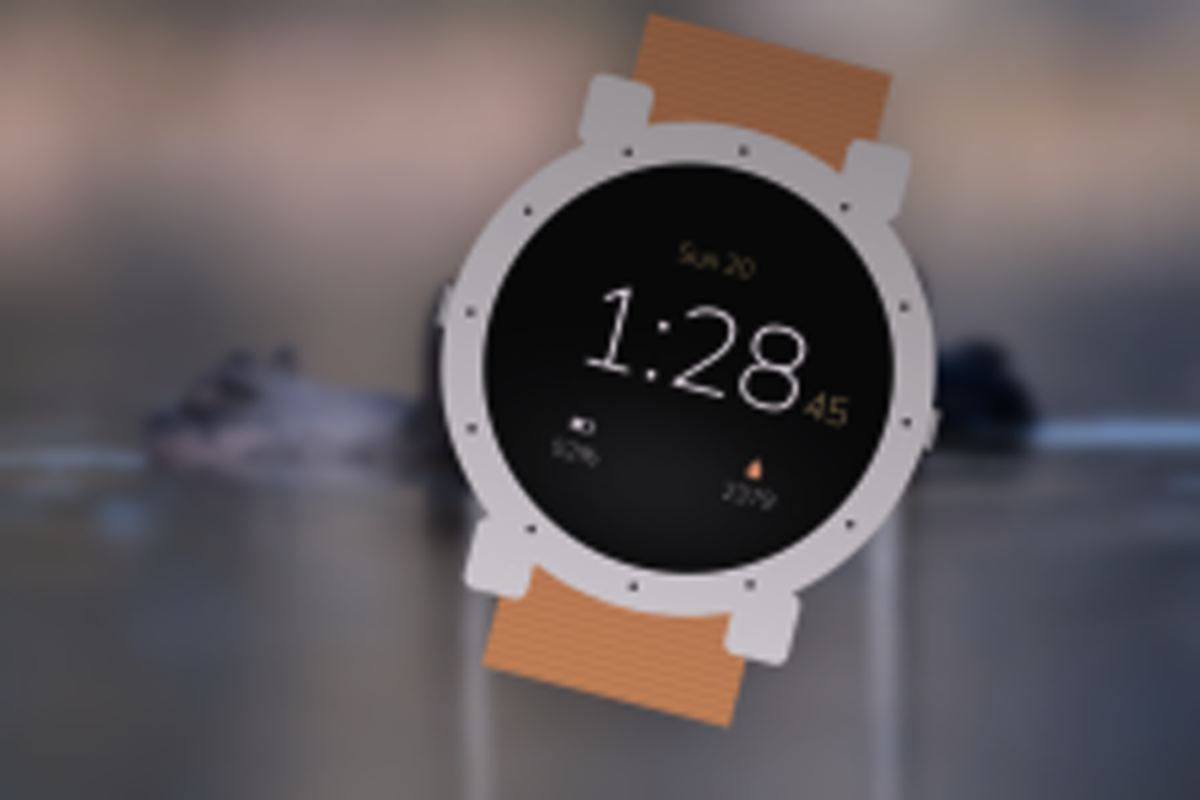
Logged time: h=1 m=28
